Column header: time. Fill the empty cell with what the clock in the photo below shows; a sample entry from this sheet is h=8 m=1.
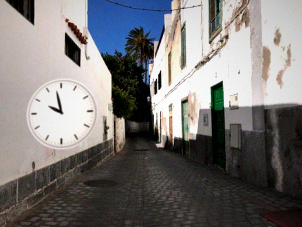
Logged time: h=9 m=58
